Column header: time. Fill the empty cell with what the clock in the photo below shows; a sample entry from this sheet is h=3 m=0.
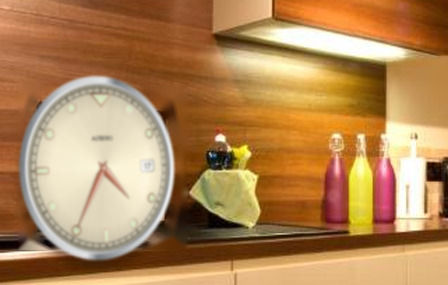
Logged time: h=4 m=35
